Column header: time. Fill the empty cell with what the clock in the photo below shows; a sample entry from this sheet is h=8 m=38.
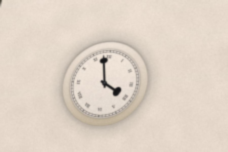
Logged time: h=3 m=58
